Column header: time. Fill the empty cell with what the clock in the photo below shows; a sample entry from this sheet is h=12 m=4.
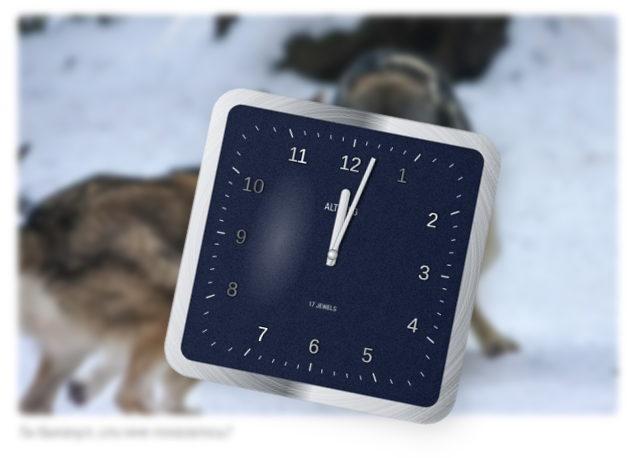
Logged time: h=12 m=2
